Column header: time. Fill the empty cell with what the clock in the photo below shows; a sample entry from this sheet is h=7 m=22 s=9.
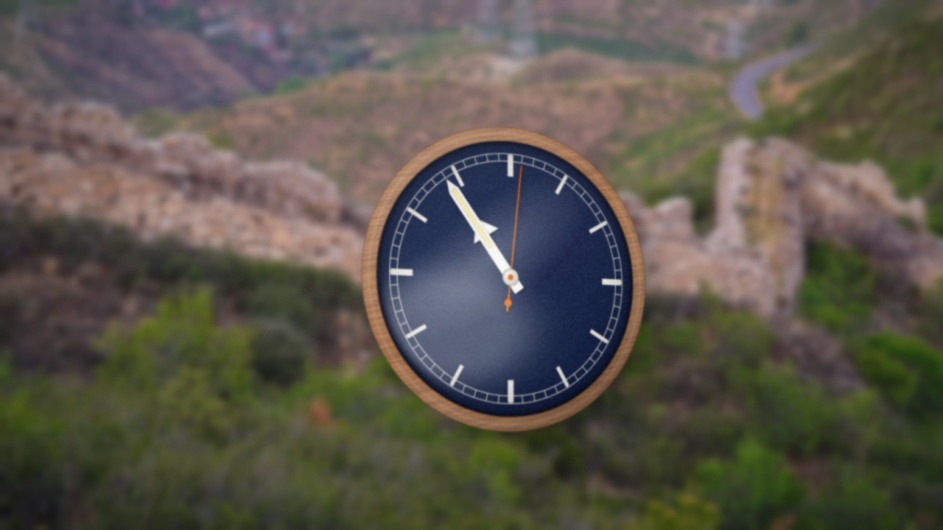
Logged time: h=10 m=54 s=1
